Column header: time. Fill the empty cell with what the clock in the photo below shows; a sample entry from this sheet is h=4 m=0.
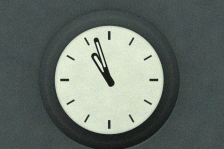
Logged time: h=10 m=57
